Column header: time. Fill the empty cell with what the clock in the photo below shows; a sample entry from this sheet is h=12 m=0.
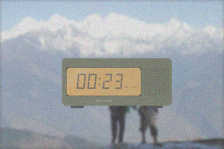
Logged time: h=0 m=23
